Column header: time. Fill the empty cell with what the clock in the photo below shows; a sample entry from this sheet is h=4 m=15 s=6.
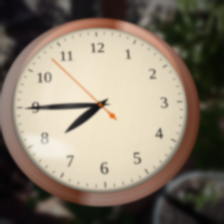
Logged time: h=7 m=44 s=53
